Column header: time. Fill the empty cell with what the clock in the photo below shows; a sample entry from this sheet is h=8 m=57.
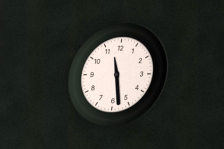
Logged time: h=11 m=28
